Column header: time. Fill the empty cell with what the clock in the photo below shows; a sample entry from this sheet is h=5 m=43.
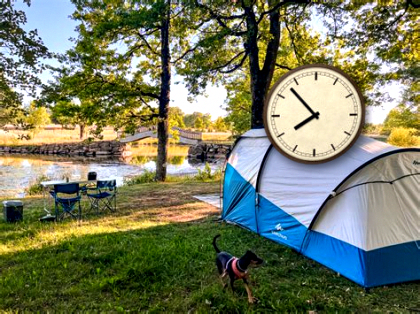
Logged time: h=7 m=53
